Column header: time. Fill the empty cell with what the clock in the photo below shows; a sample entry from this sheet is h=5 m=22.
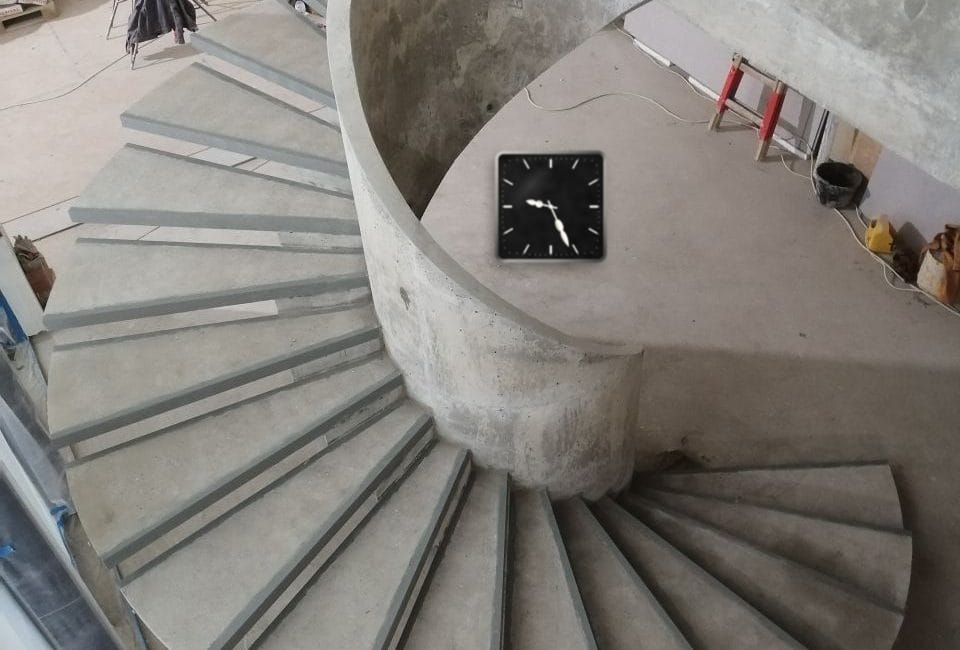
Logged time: h=9 m=26
